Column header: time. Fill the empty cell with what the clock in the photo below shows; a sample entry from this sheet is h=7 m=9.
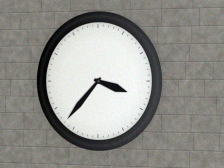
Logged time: h=3 m=37
